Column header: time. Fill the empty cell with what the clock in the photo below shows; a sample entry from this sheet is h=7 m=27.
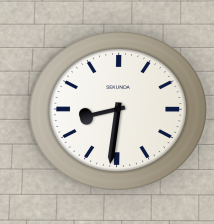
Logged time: h=8 m=31
